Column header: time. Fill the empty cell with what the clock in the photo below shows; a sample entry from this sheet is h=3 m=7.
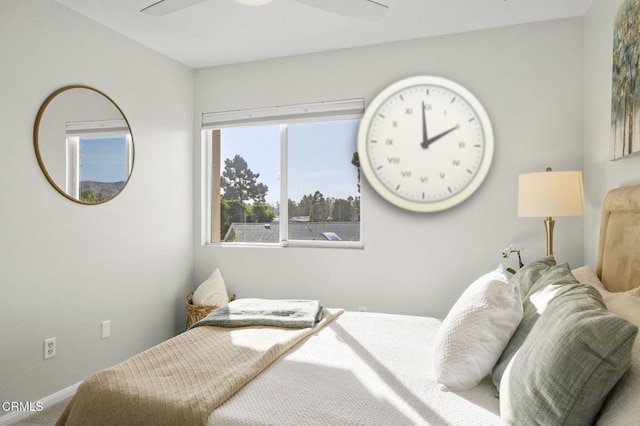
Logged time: h=1 m=59
